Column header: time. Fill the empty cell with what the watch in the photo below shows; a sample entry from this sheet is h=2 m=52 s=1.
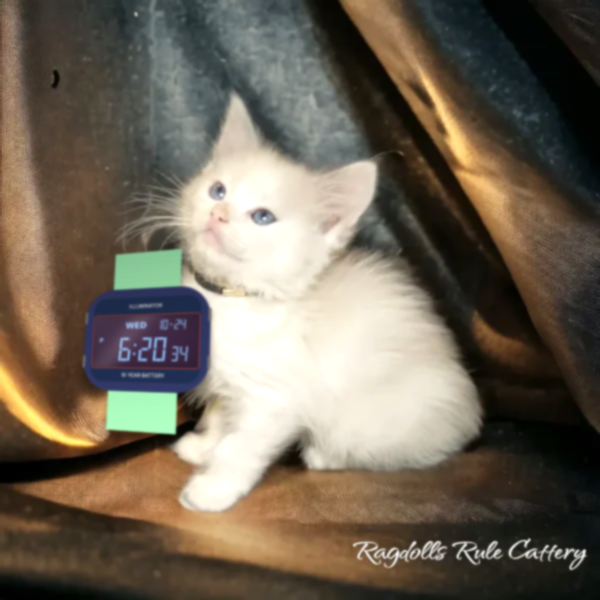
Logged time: h=6 m=20 s=34
